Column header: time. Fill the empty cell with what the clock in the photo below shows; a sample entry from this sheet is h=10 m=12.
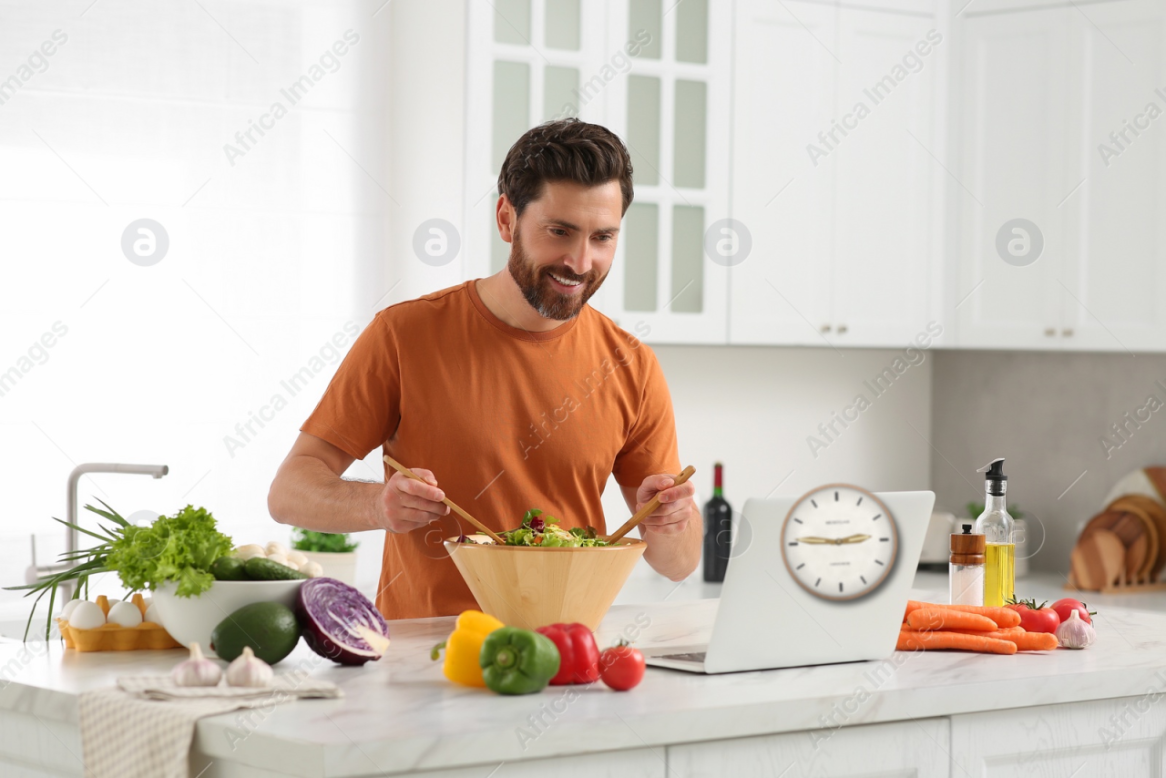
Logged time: h=2 m=46
